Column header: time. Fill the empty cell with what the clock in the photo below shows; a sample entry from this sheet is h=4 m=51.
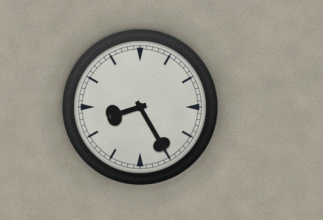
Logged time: h=8 m=25
